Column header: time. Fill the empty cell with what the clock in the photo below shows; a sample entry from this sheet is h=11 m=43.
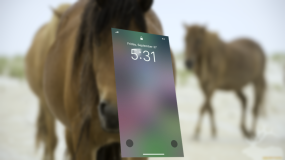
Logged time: h=5 m=31
